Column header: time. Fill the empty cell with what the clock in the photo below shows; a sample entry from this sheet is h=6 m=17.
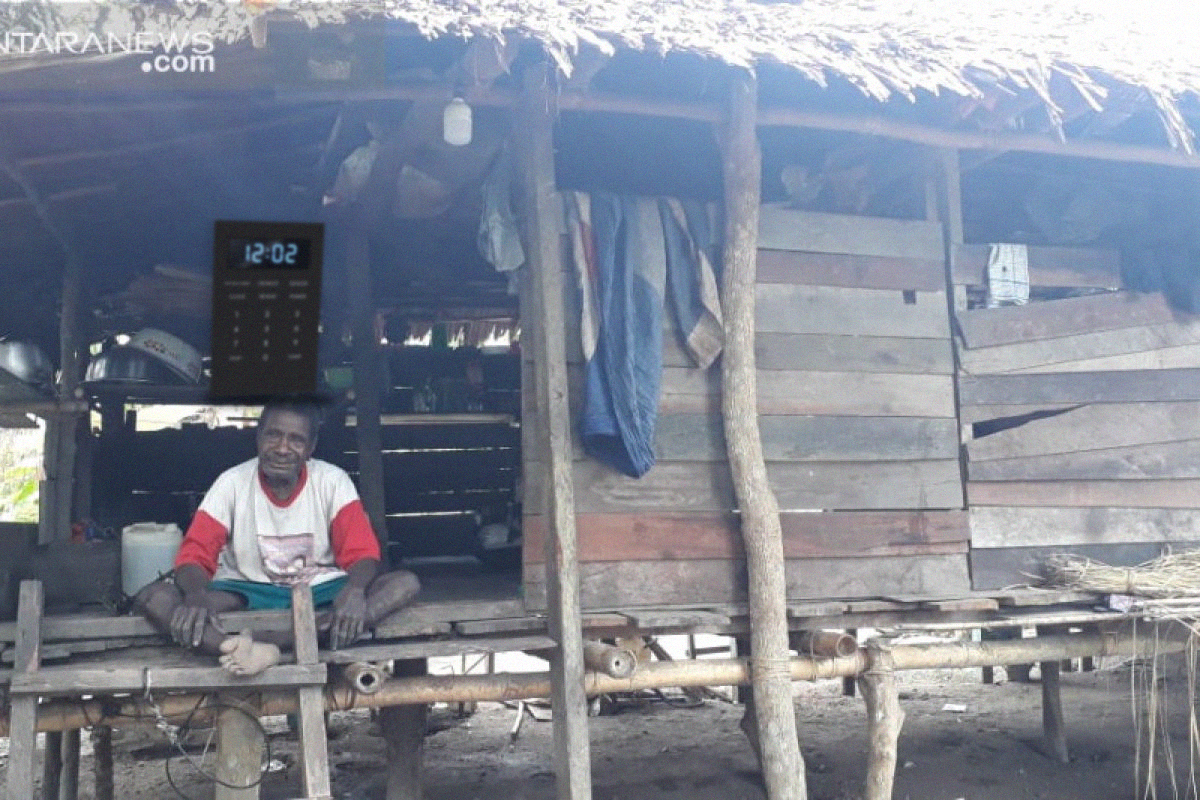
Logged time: h=12 m=2
